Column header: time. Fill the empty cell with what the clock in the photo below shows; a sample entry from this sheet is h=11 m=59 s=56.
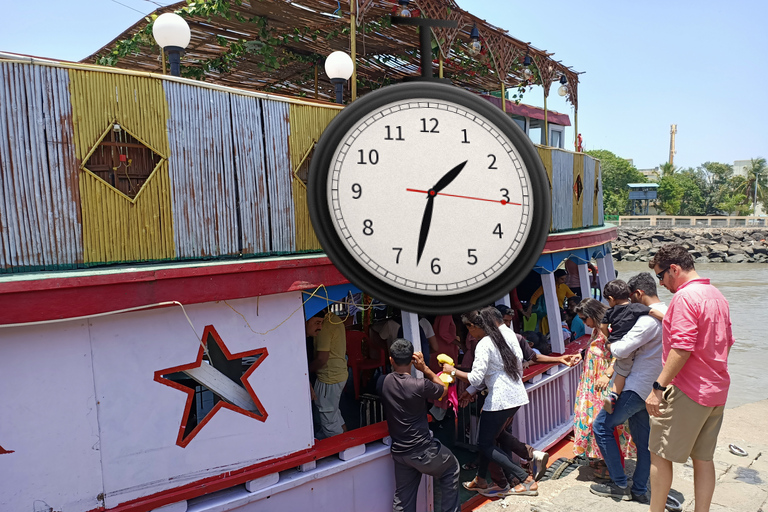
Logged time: h=1 m=32 s=16
